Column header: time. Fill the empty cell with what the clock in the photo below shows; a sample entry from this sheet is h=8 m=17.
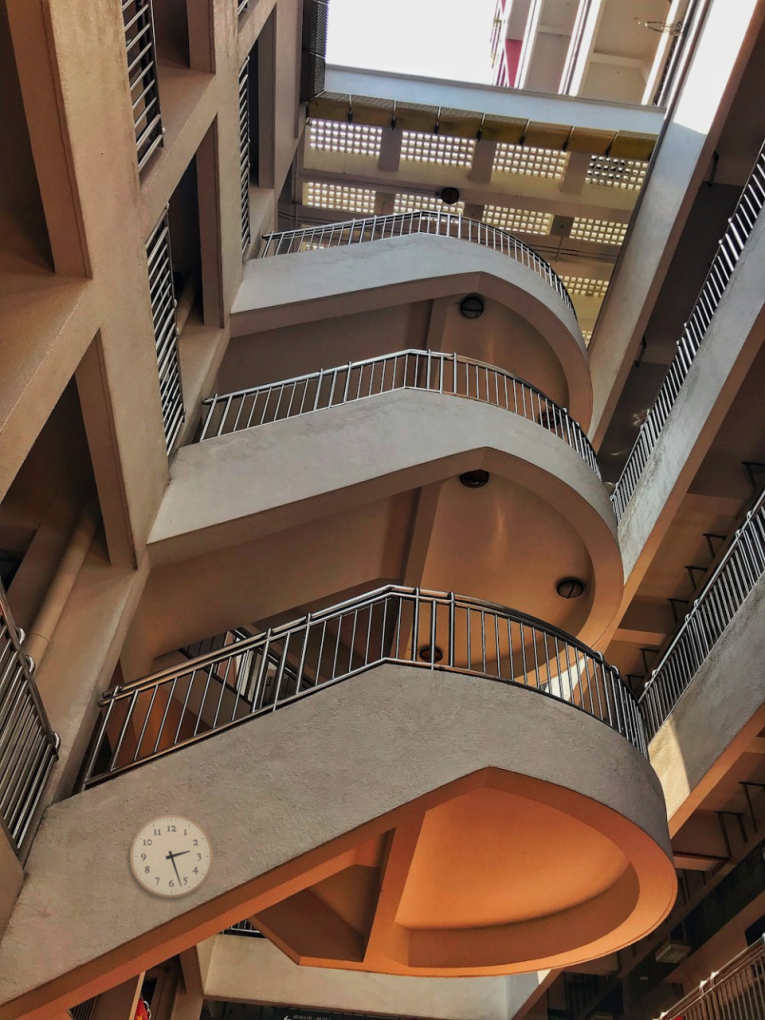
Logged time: h=2 m=27
